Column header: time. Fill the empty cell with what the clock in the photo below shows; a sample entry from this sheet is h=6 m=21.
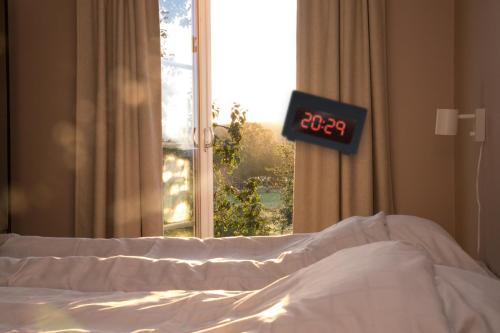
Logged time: h=20 m=29
